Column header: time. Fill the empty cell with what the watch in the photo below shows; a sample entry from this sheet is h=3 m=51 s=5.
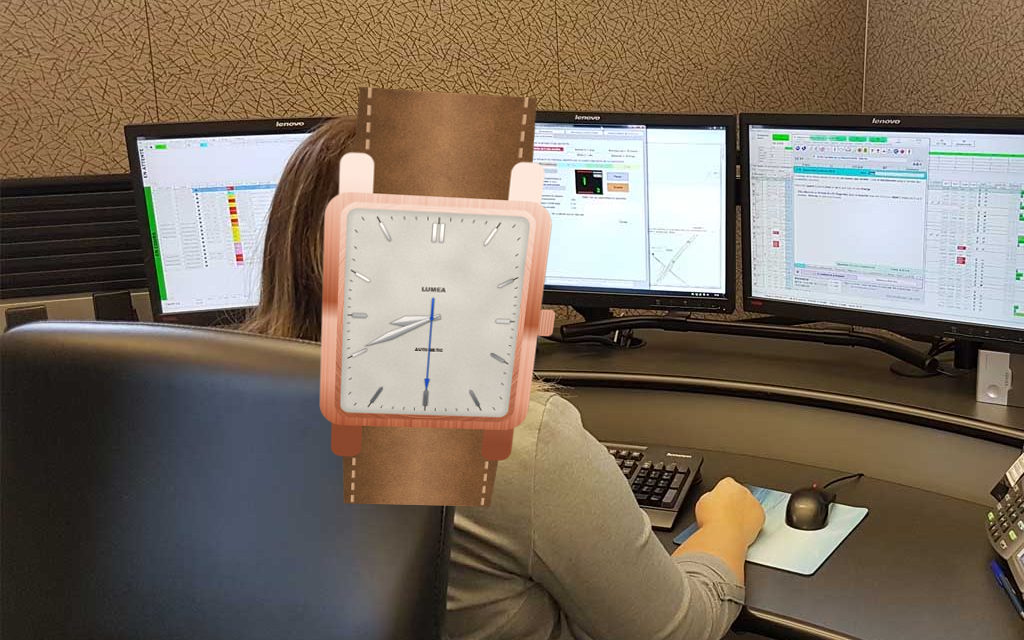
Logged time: h=8 m=40 s=30
